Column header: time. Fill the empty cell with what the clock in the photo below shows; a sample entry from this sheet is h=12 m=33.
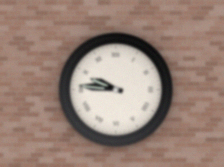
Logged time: h=9 m=46
